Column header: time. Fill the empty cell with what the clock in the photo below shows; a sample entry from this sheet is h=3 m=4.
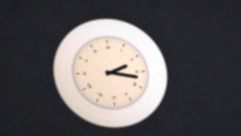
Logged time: h=2 m=17
